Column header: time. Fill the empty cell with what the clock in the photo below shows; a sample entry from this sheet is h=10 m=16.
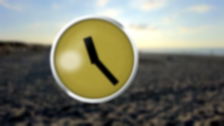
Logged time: h=11 m=23
